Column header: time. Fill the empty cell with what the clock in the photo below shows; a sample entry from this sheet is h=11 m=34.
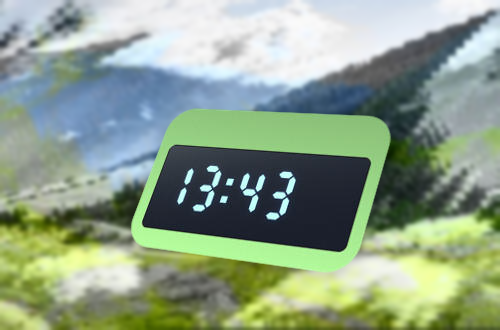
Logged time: h=13 m=43
